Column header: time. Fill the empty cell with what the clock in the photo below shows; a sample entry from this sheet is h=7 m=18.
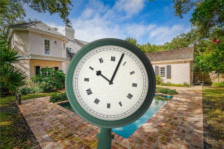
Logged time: h=10 m=3
